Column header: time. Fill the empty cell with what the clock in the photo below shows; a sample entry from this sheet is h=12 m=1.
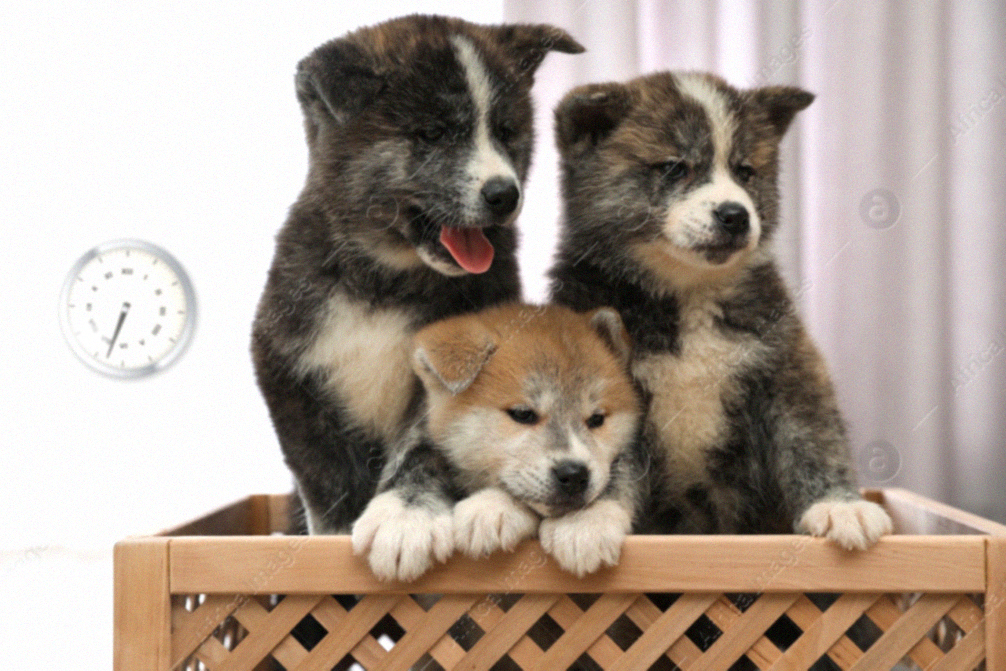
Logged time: h=6 m=33
